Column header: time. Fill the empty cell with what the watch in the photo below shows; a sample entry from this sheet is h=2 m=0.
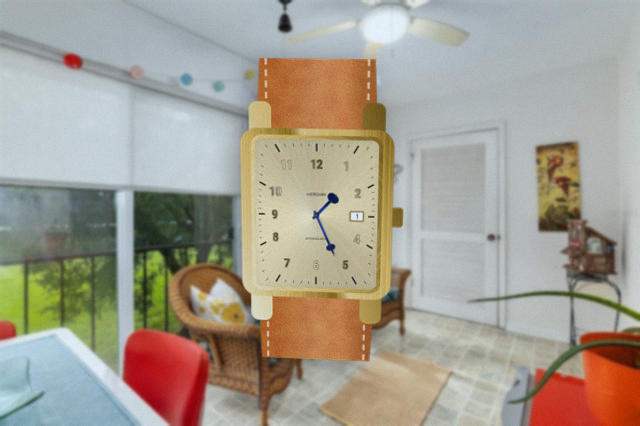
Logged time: h=1 m=26
